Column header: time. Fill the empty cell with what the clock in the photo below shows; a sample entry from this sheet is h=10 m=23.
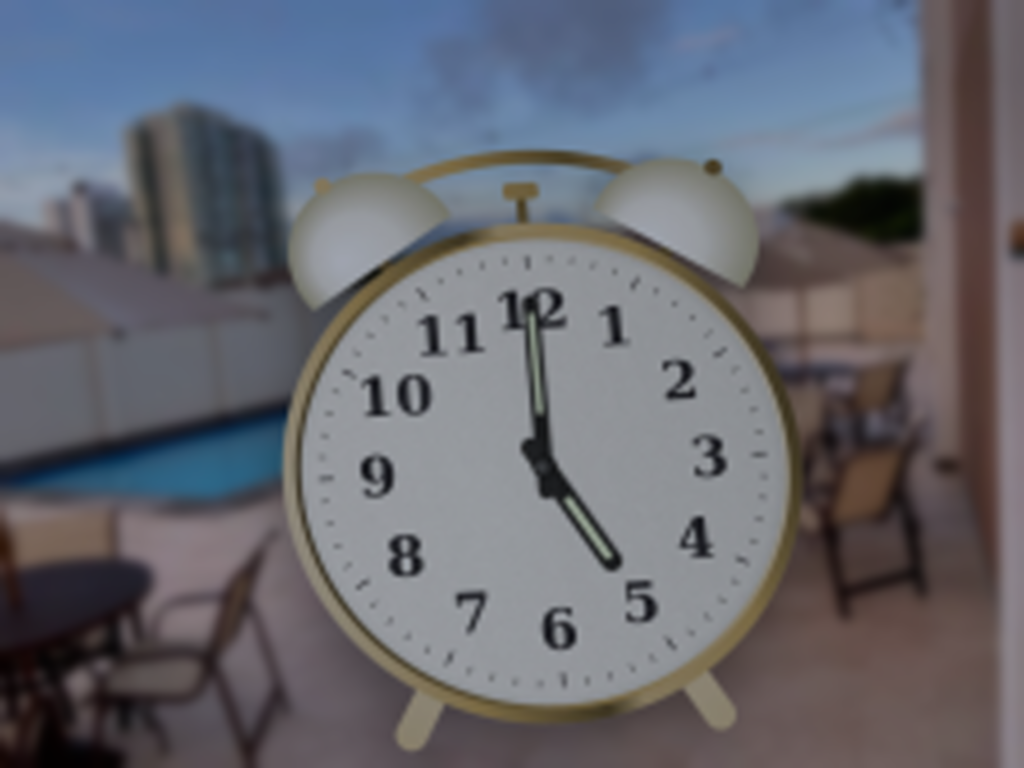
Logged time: h=5 m=0
